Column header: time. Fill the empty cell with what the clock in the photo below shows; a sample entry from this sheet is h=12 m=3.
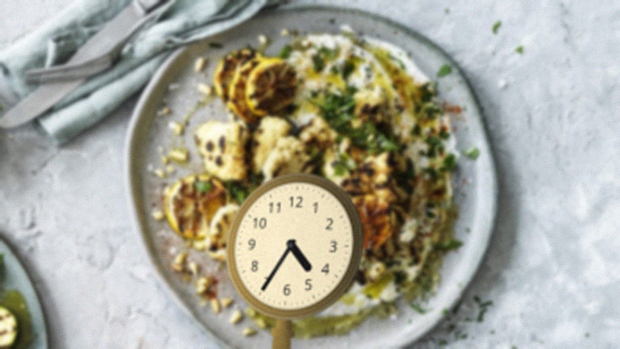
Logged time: h=4 m=35
